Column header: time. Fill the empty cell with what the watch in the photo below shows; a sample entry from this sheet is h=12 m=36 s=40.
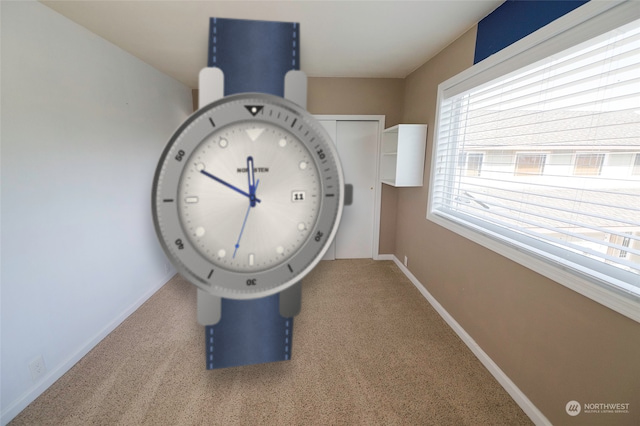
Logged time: h=11 m=49 s=33
